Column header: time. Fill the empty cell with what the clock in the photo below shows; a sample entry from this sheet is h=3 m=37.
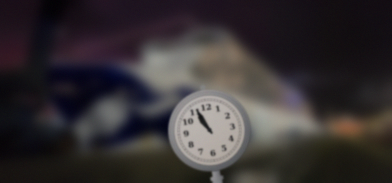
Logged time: h=10 m=56
